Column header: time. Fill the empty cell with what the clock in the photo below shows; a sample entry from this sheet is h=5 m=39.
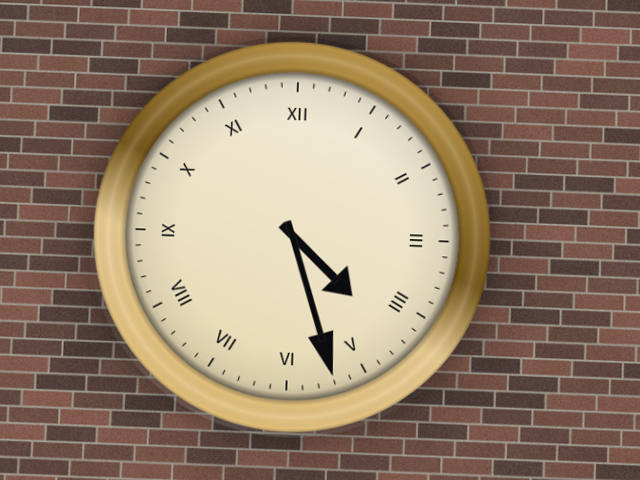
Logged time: h=4 m=27
